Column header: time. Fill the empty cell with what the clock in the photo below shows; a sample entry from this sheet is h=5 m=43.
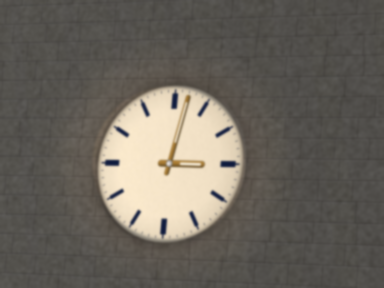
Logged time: h=3 m=2
